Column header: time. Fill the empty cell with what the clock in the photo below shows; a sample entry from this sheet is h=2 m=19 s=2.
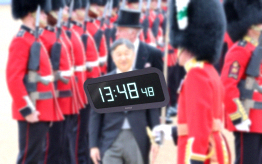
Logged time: h=13 m=48 s=48
